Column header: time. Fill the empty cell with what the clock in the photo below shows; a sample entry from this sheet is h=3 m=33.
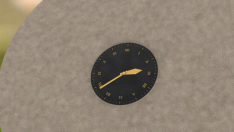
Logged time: h=2 m=39
